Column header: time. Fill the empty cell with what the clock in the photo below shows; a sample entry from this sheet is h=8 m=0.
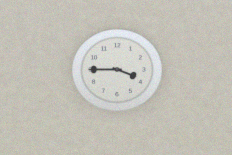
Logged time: h=3 m=45
